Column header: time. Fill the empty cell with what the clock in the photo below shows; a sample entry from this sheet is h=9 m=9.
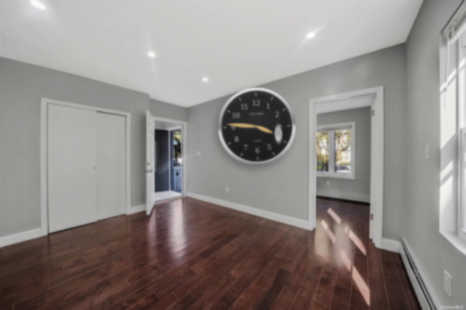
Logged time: h=3 m=46
